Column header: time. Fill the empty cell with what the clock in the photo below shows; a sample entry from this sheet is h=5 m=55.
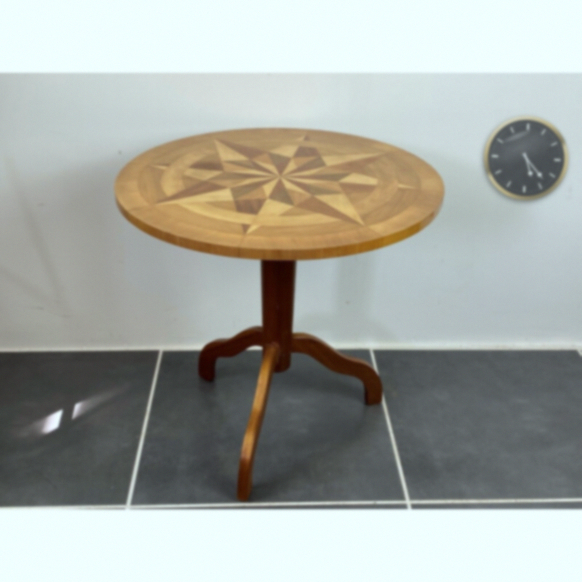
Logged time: h=5 m=23
